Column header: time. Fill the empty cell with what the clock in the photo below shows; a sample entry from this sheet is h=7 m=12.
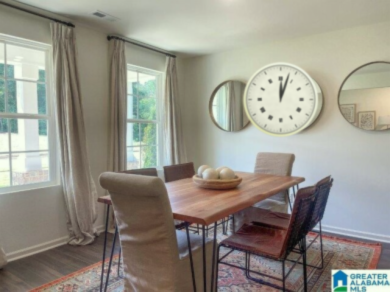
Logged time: h=12 m=3
